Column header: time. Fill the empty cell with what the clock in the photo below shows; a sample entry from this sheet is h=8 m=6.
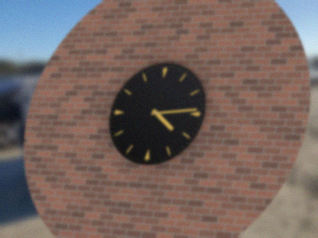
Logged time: h=4 m=14
